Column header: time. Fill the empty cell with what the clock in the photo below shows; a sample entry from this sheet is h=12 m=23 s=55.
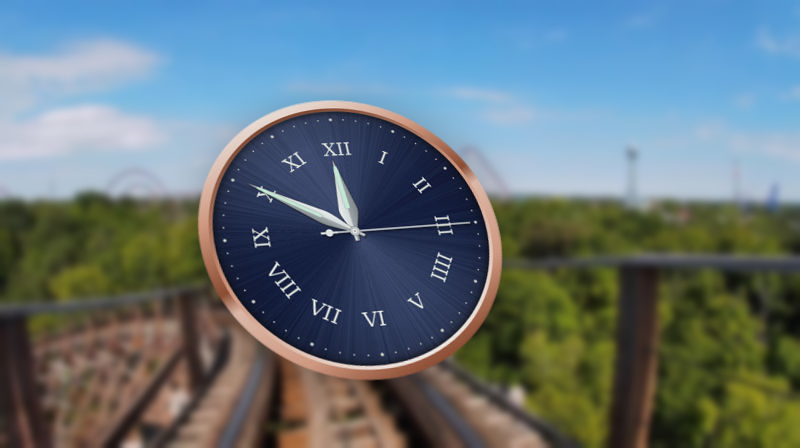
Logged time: h=11 m=50 s=15
